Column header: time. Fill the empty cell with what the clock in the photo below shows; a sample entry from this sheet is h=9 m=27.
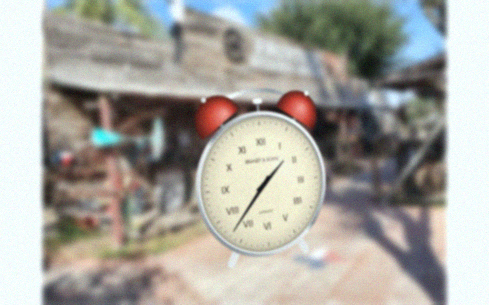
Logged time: h=1 m=37
